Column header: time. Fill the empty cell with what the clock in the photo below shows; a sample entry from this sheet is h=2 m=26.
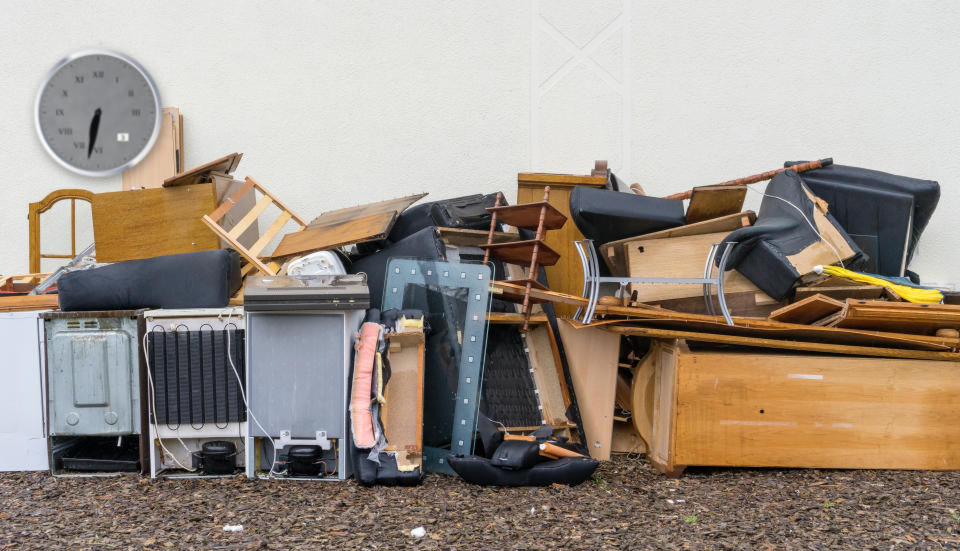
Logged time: h=6 m=32
